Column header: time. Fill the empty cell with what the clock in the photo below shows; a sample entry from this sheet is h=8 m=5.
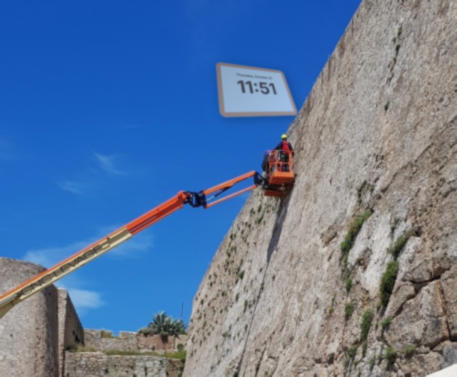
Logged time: h=11 m=51
